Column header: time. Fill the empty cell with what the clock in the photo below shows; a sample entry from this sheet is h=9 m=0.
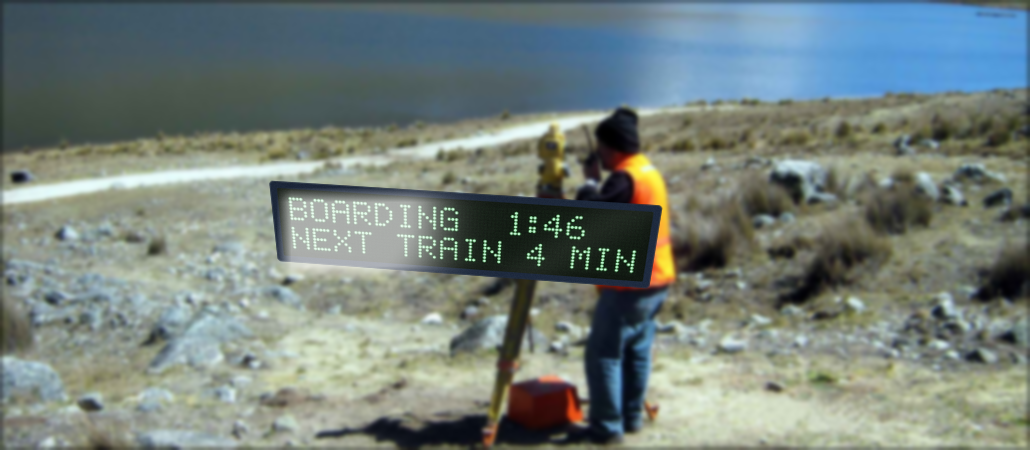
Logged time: h=1 m=46
